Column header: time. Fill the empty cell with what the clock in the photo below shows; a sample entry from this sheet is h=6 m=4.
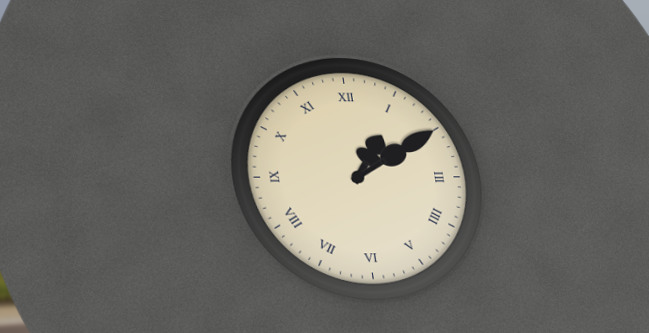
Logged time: h=1 m=10
